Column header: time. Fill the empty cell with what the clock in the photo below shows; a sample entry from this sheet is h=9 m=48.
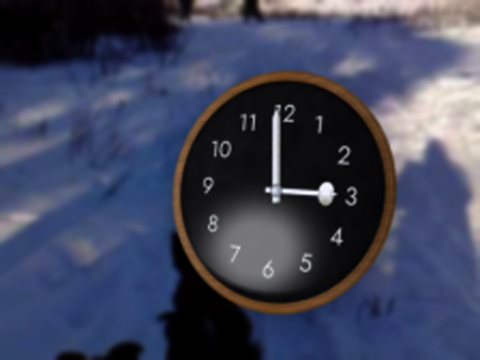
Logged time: h=2 m=59
